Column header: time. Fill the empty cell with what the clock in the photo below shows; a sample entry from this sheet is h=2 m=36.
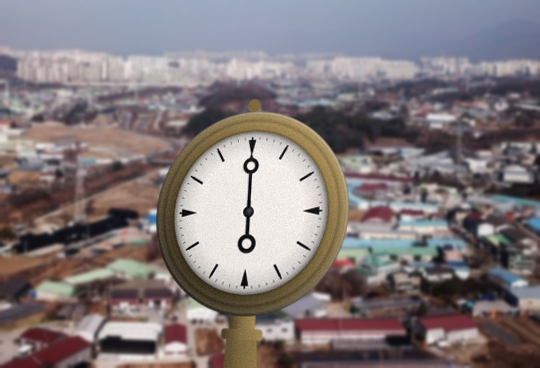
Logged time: h=6 m=0
